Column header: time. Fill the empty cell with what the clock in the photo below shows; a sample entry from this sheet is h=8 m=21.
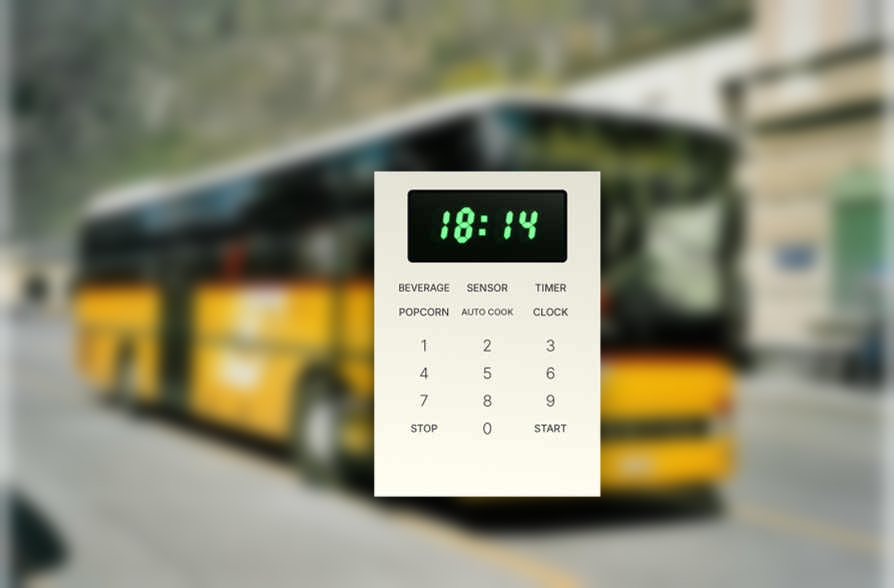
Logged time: h=18 m=14
